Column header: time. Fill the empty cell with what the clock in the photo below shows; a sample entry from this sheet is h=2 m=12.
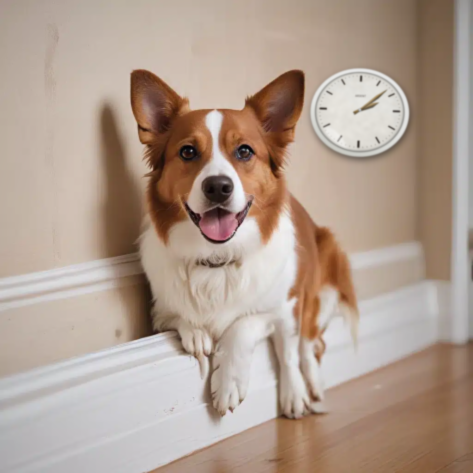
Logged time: h=2 m=8
